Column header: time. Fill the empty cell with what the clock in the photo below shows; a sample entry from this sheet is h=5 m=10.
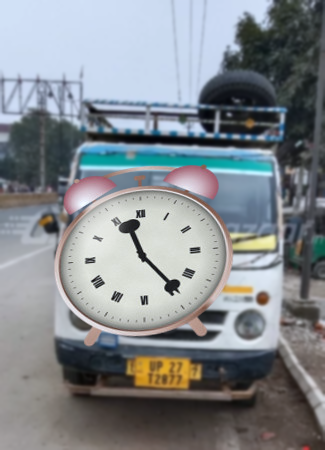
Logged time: h=11 m=24
